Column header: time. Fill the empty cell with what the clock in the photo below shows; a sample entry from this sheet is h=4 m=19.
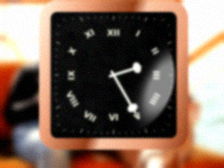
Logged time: h=2 m=25
